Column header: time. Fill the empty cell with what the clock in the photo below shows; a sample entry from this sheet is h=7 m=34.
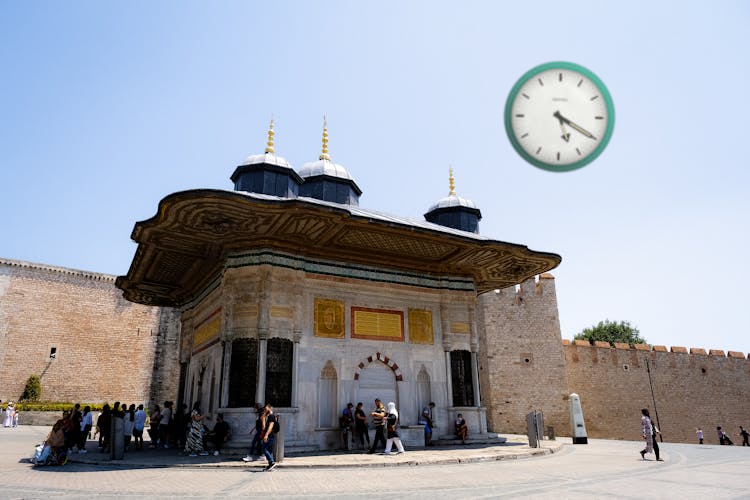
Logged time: h=5 m=20
